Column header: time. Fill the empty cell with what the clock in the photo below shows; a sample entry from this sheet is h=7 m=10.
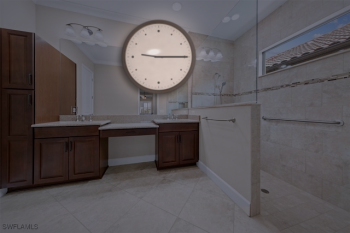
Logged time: h=9 m=15
